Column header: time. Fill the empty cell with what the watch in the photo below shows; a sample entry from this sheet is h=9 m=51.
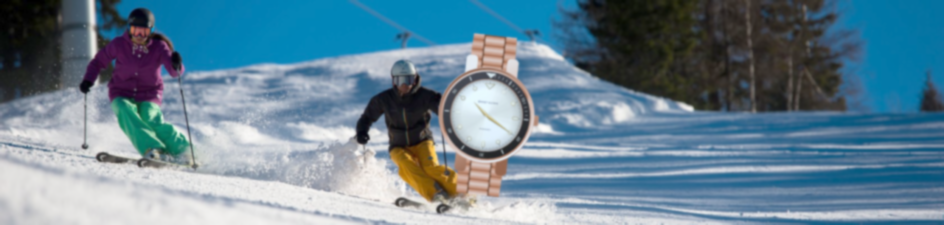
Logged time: h=10 m=20
